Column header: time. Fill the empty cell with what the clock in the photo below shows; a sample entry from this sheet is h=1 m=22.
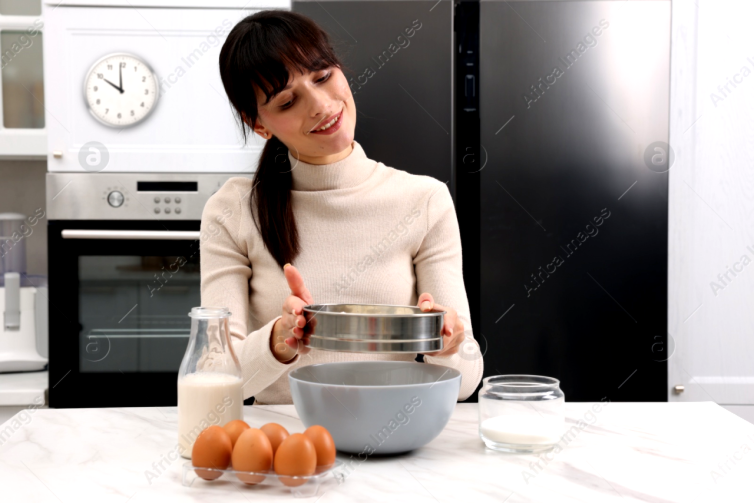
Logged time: h=9 m=59
